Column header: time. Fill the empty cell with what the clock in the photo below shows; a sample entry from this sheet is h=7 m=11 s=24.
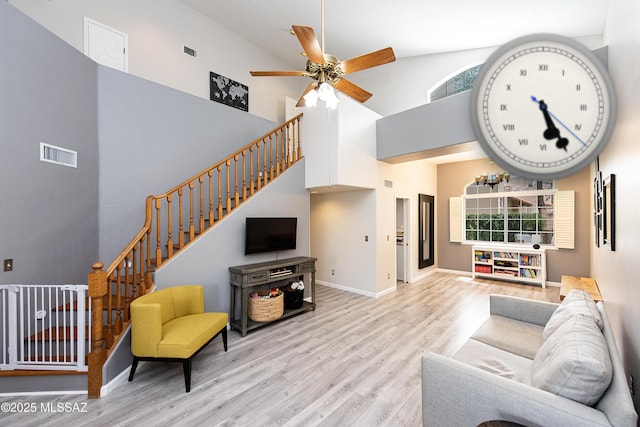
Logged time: h=5 m=25 s=22
